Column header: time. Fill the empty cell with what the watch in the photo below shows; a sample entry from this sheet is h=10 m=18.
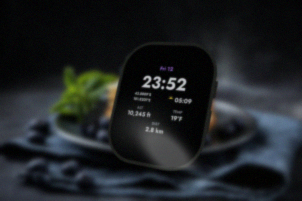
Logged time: h=23 m=52
